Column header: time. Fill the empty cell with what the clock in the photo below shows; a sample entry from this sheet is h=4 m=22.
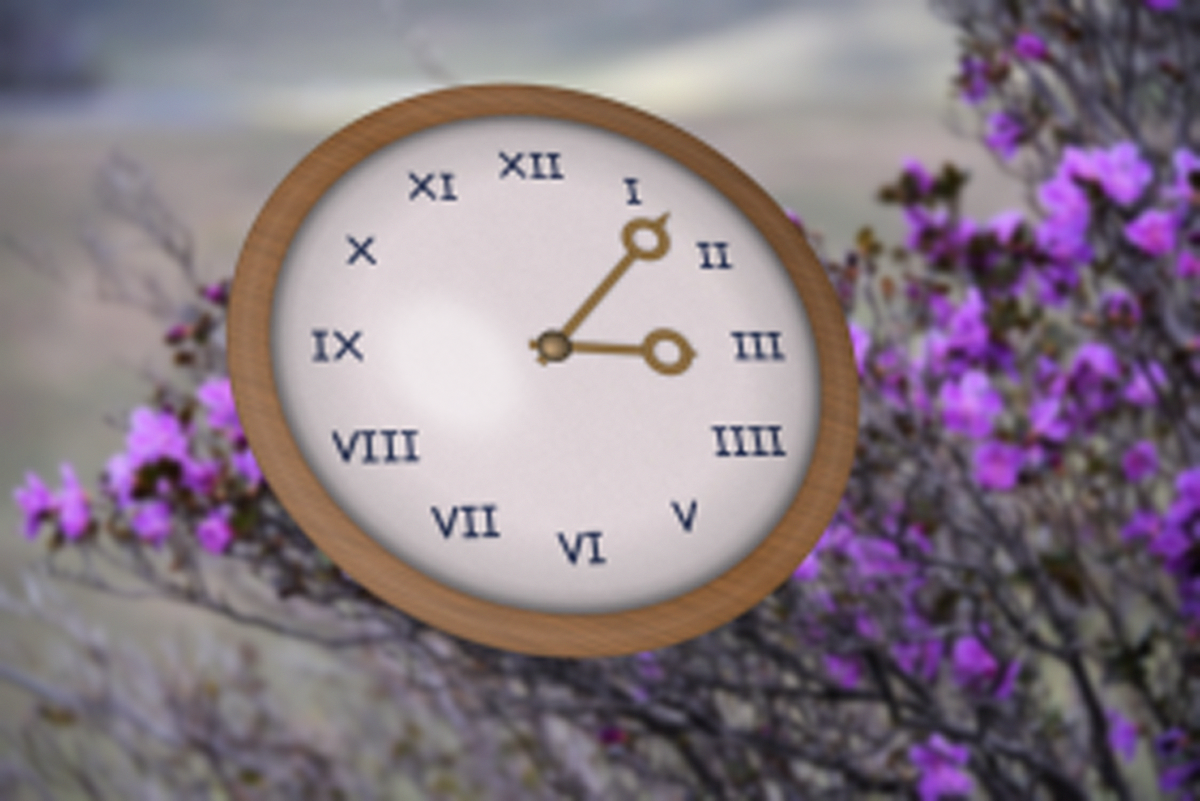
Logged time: h=3 m=7
